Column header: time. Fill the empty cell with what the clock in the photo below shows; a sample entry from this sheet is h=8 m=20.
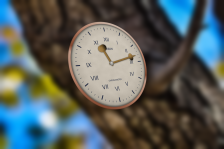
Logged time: h=11 m=13
